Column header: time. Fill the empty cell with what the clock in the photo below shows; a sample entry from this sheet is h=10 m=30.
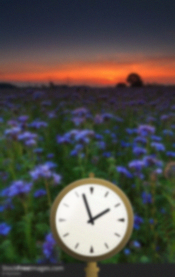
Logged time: h=1 m=57
